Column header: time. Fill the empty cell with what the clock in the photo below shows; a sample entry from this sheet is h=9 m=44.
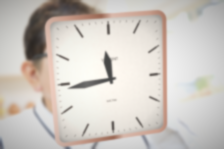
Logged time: h=11 m=44
